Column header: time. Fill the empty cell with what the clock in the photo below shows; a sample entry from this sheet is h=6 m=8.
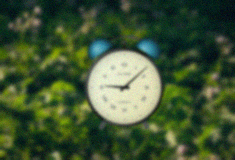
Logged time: h=9 m=8
